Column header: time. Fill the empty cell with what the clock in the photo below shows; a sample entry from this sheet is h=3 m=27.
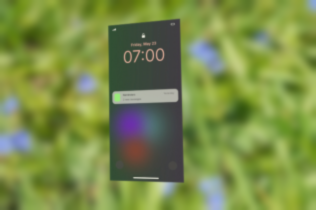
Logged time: h=7 m=0
